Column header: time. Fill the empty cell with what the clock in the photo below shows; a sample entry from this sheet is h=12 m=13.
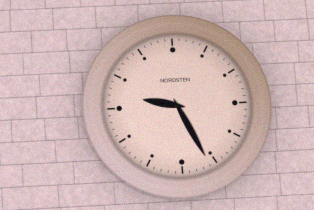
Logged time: h=9 m=26
